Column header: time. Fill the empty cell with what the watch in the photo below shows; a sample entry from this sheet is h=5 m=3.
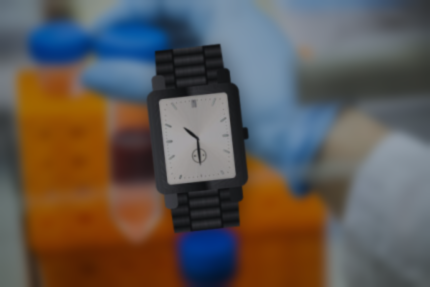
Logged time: h=10 m=30
